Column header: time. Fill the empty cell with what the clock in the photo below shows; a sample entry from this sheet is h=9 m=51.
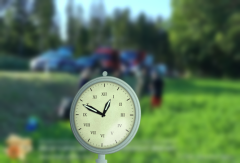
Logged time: h=12 m=49
